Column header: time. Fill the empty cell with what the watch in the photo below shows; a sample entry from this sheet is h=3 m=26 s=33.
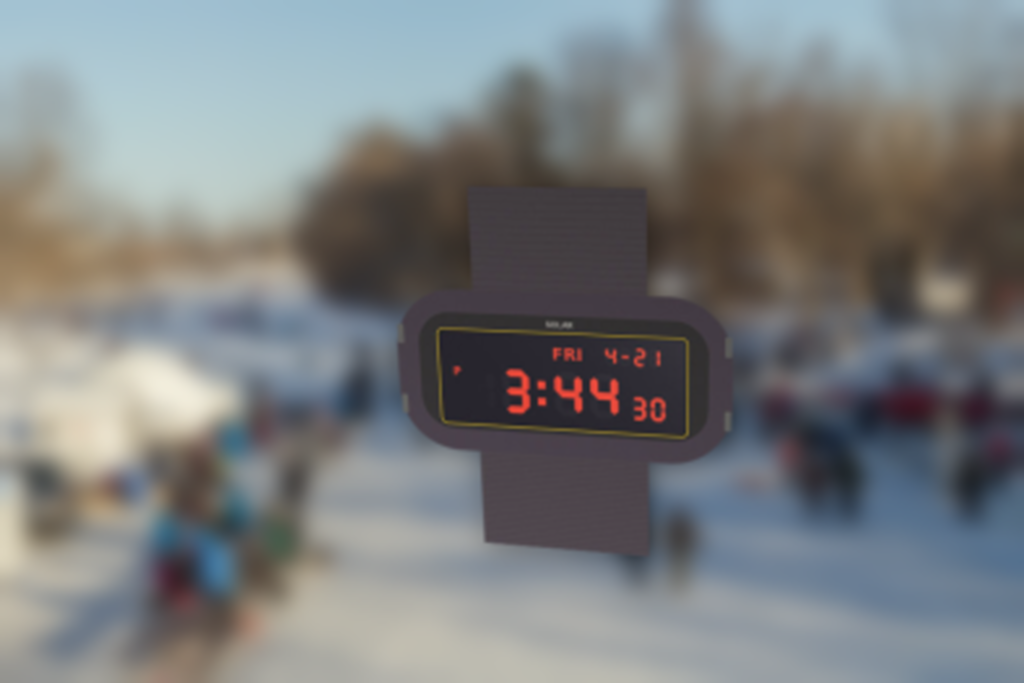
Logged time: h=3 m=44 s=30
